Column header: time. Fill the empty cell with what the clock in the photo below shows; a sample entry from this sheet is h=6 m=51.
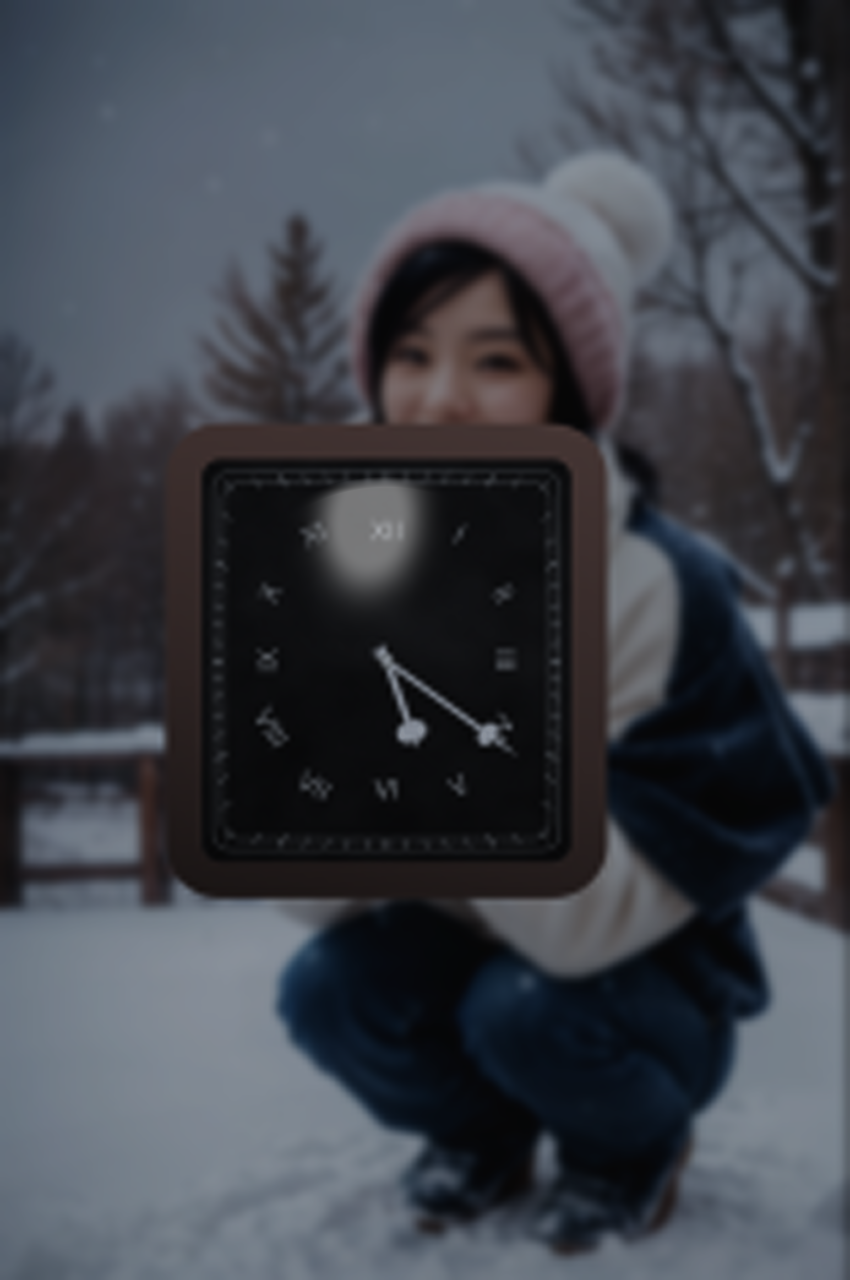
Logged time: h=5 m=21
